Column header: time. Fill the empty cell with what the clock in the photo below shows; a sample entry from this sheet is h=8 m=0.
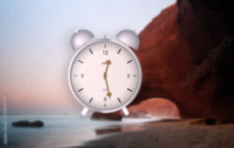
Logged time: h=12 m=28
